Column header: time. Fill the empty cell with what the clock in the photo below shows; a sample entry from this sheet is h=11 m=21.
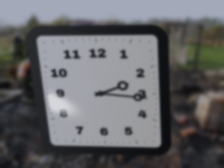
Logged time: h=2 m=16
